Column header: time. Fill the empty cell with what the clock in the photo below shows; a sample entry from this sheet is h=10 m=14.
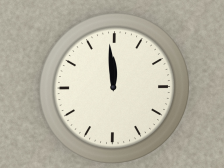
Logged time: h=11 m=59
